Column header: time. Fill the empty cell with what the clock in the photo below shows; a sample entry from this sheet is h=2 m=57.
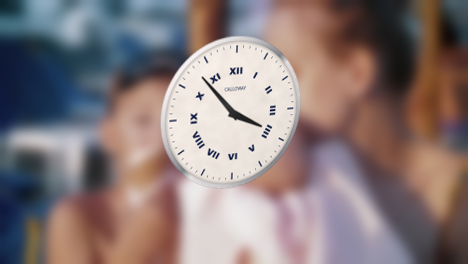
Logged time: h=3 m=53
